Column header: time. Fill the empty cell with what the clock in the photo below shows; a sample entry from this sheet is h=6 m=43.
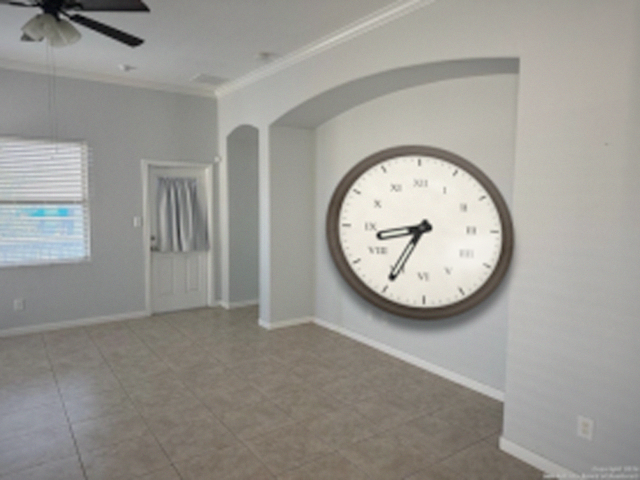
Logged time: h=8 m=35
